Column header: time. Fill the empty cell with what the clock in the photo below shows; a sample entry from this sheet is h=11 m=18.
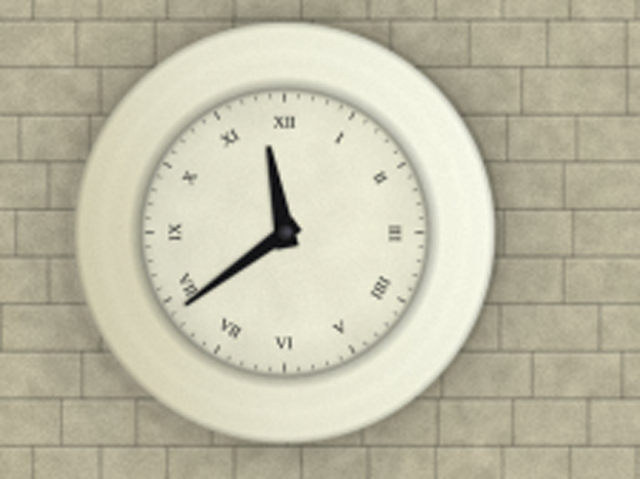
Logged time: h=11 m=39
